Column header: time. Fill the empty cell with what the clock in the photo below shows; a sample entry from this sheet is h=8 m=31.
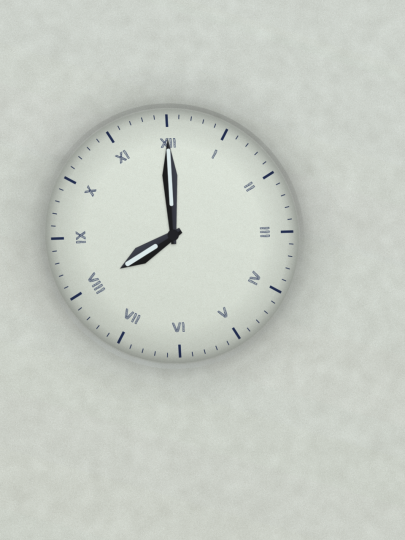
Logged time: h=8 m=0
